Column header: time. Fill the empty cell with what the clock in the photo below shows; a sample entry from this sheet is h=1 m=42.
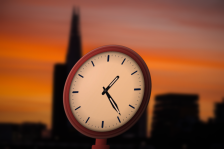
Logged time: h=1 m=24
